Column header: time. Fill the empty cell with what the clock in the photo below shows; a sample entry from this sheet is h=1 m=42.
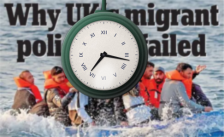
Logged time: h=7 m=17
